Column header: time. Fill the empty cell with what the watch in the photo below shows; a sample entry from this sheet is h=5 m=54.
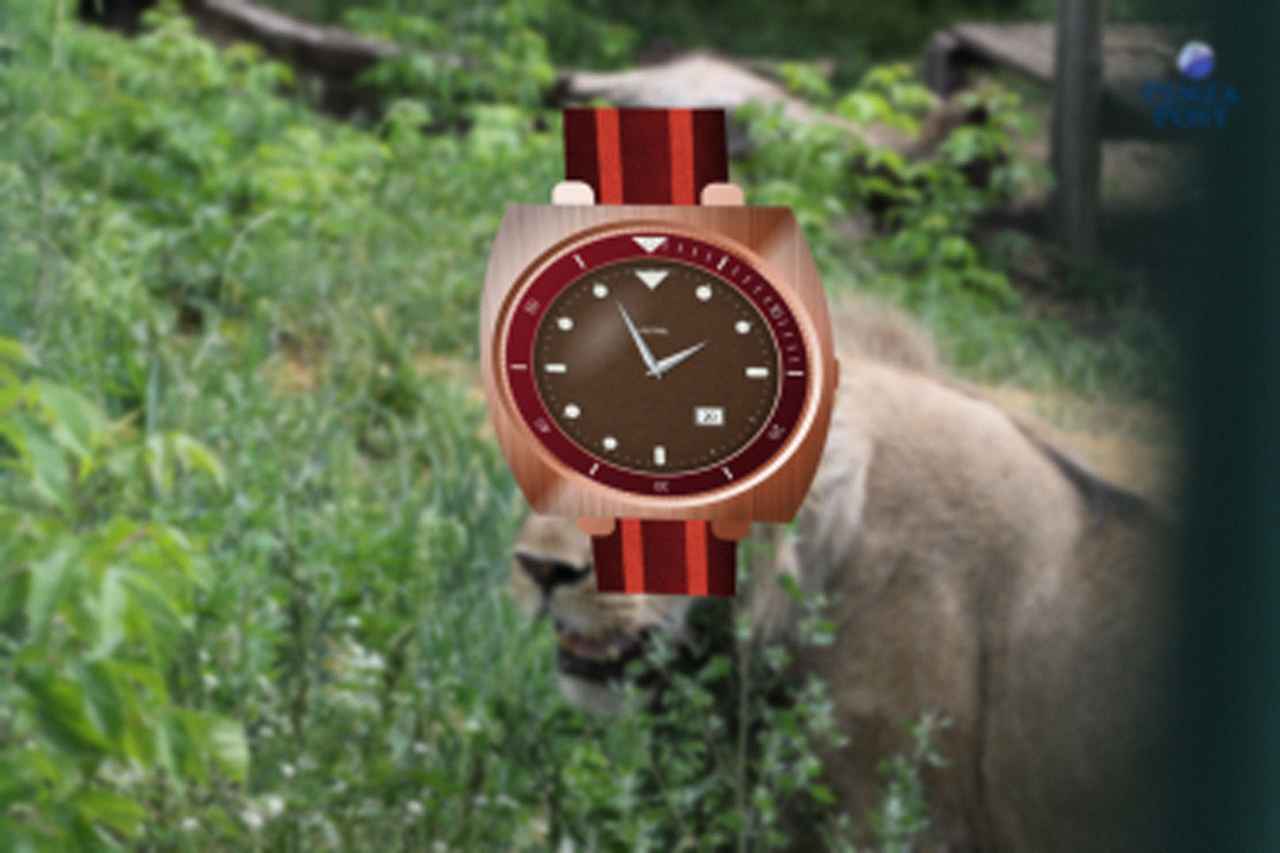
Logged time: h=1 m=56
